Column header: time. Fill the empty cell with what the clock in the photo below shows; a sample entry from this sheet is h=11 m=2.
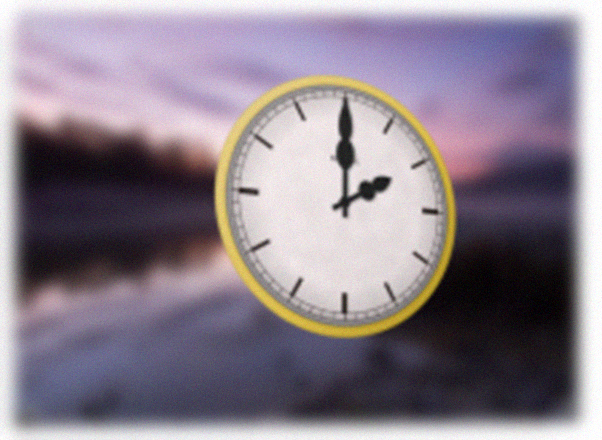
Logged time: h=2 m=0
